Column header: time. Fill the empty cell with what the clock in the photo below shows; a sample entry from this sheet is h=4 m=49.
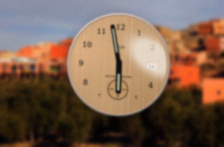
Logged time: h=5 m=58
